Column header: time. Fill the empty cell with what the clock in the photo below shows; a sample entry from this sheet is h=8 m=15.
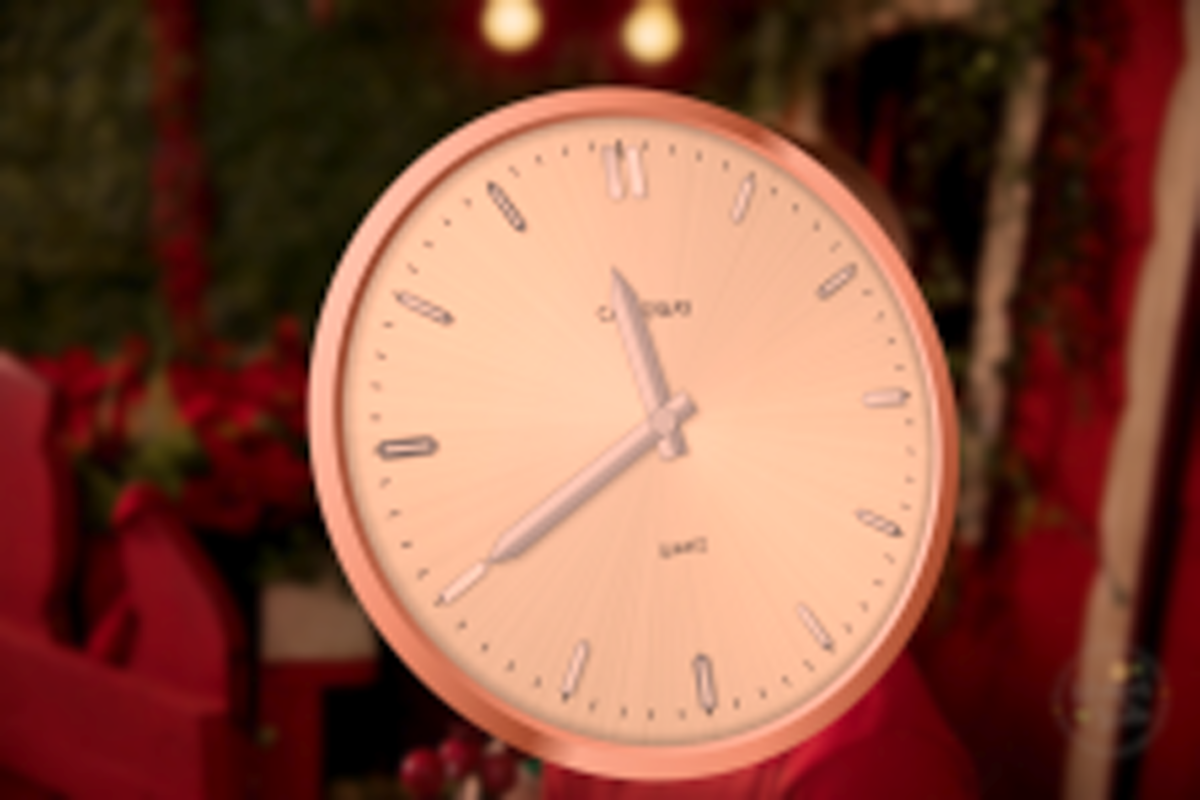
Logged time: h=11 m=40
